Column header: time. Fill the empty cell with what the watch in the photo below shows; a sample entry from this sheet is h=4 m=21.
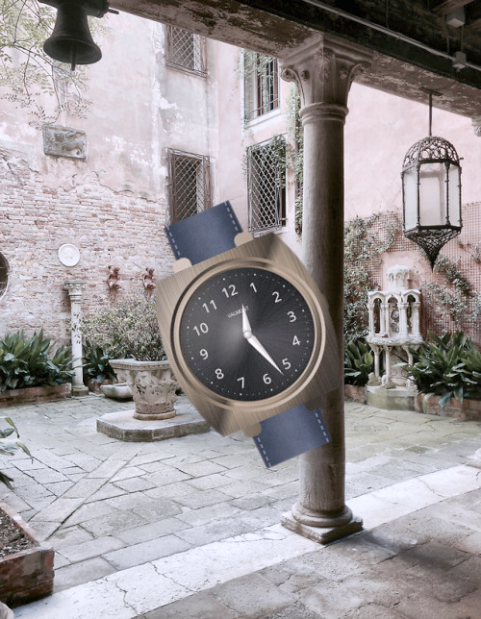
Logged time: h=12 m=27
